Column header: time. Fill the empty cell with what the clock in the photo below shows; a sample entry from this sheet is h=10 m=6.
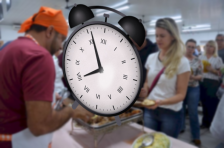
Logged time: h=7 m=56
